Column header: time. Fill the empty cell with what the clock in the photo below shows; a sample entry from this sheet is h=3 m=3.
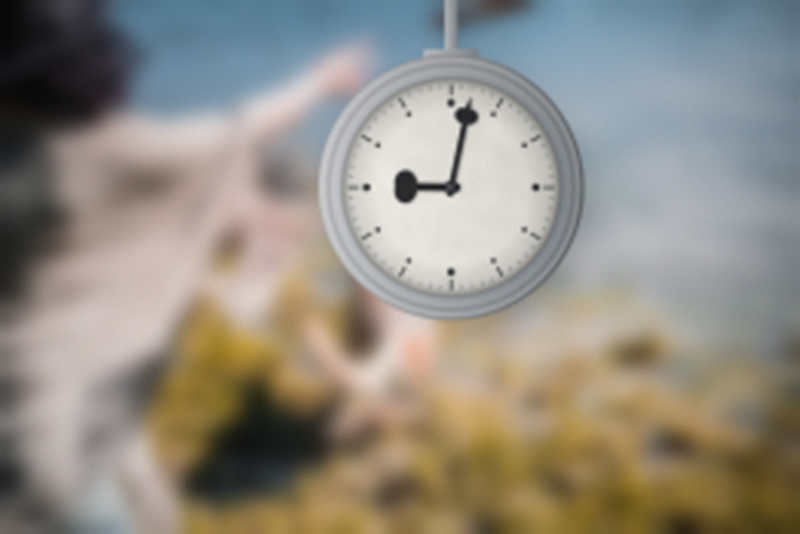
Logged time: h=9 m=2
